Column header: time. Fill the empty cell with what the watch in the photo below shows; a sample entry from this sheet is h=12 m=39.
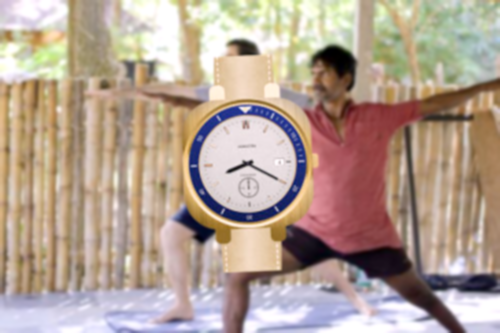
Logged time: h=8 m=20
